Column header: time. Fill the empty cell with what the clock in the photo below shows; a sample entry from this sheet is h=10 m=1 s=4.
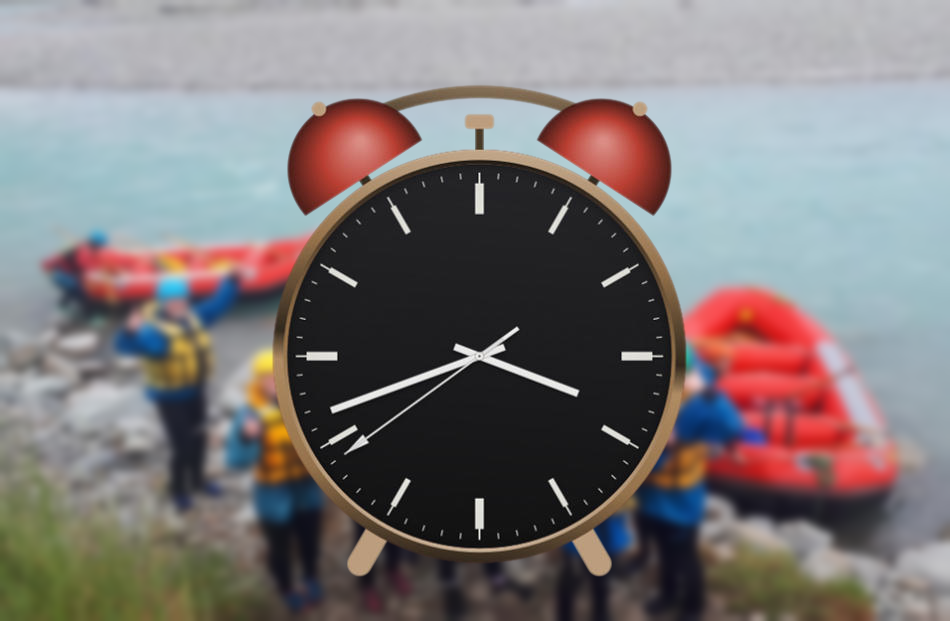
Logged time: h=3 m=41 s=39
